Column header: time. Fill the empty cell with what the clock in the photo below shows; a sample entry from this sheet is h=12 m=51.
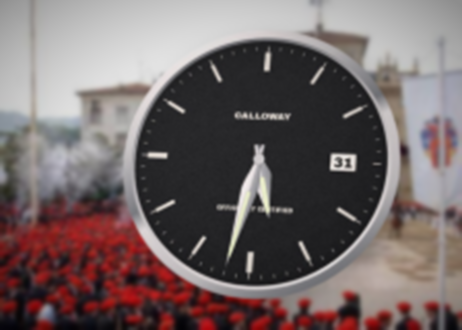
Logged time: h=5 m=32
